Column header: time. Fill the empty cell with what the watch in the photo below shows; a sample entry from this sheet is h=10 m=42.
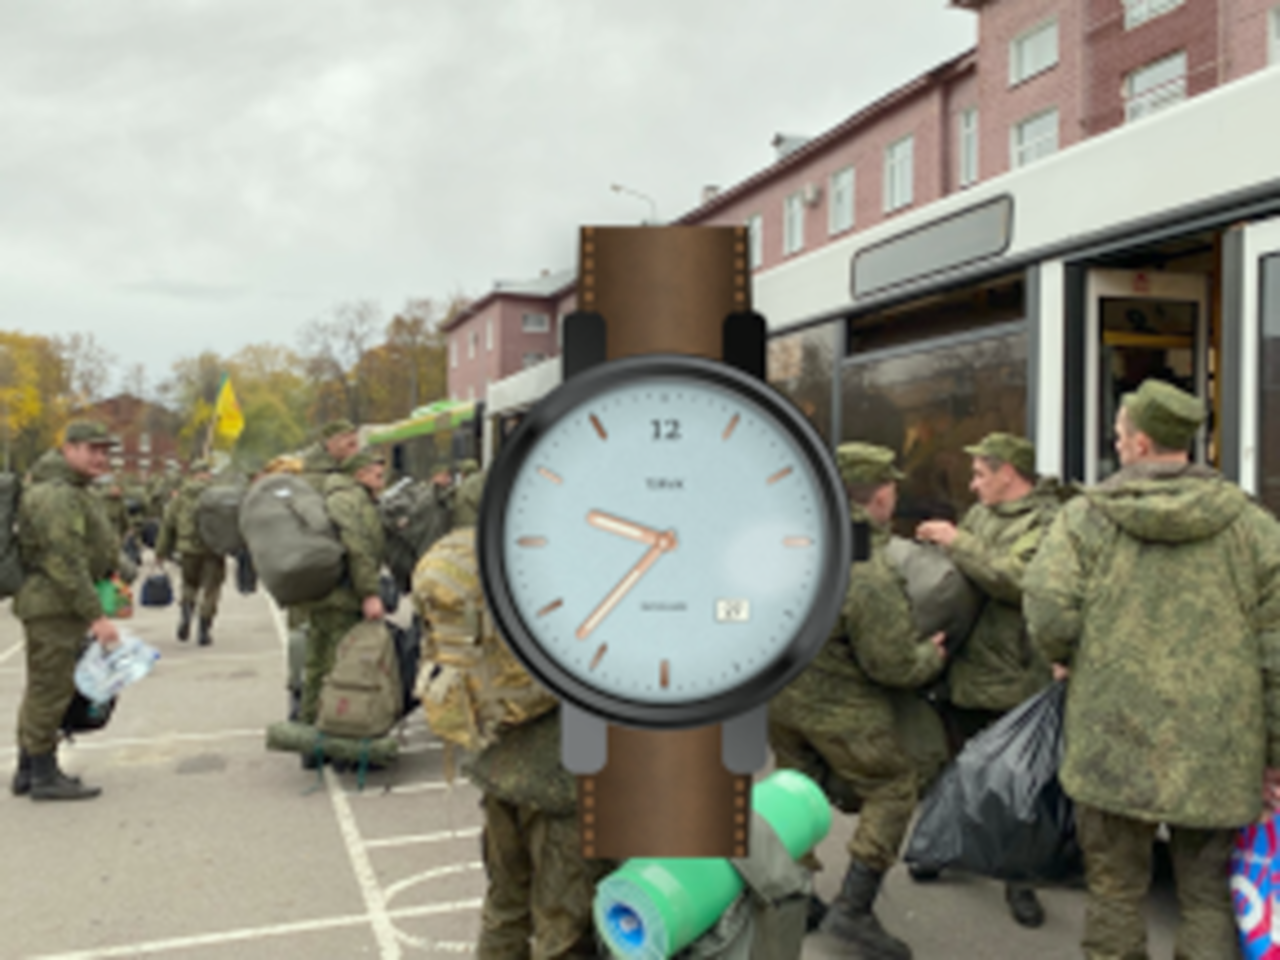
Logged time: h=9 m=37
